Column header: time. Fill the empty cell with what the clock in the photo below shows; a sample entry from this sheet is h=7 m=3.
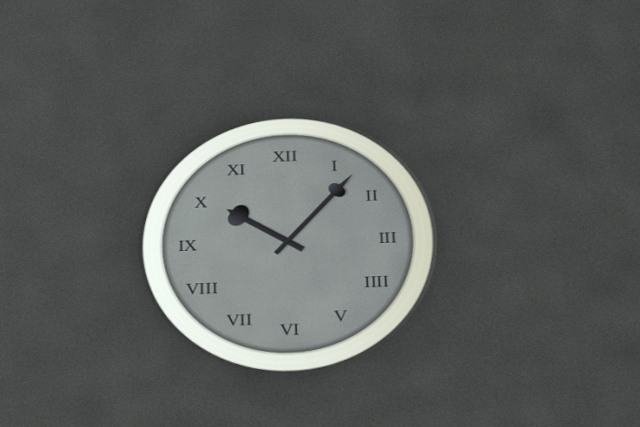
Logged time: h=10 m=7
